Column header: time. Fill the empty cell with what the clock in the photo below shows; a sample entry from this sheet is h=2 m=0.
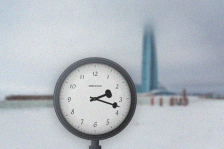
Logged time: h=2 m=18
